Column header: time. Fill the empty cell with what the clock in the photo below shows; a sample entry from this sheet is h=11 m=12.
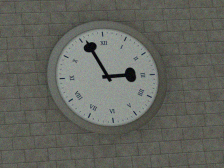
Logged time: h=2 m=56
